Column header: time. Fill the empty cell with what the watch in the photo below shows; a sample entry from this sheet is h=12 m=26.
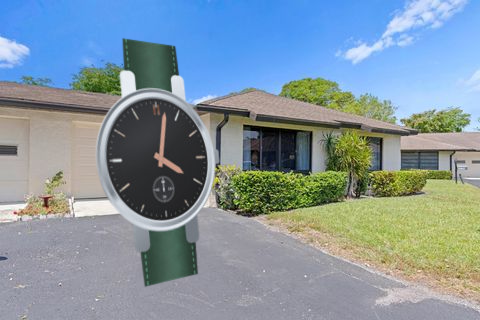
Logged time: h=4 m=2
